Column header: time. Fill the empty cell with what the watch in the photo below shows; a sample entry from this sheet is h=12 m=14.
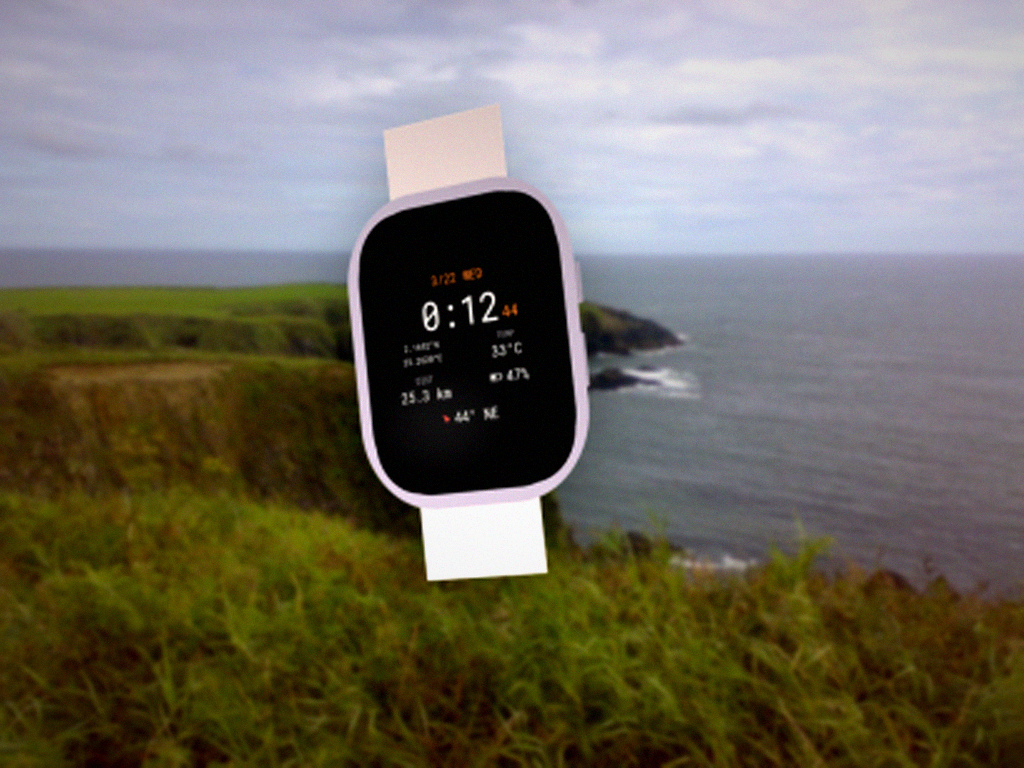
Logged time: h=0 m=12
